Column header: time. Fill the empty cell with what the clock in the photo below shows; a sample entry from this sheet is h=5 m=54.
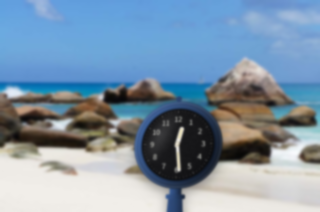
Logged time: h=12 m=29
